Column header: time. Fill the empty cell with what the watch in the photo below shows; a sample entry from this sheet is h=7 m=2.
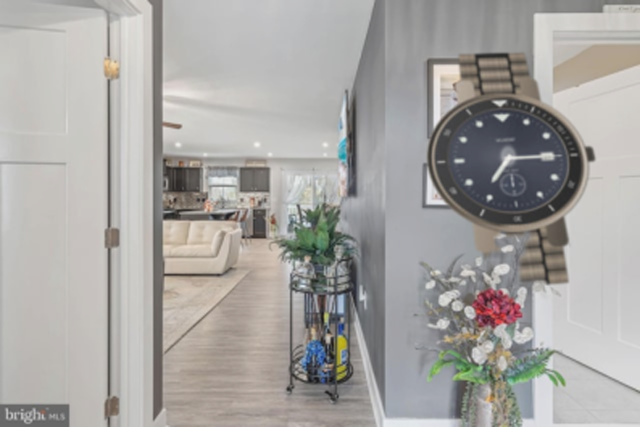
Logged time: h=7 m=15
